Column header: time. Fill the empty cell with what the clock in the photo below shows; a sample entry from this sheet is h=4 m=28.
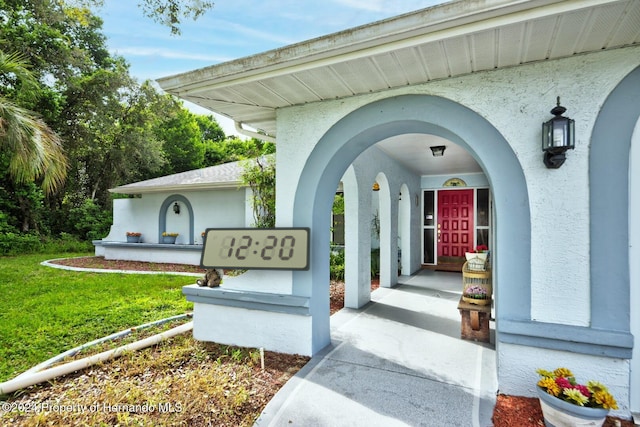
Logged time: h=12 m=20
